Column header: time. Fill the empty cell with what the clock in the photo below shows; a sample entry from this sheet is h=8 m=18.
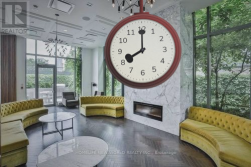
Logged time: h=8 m=0
